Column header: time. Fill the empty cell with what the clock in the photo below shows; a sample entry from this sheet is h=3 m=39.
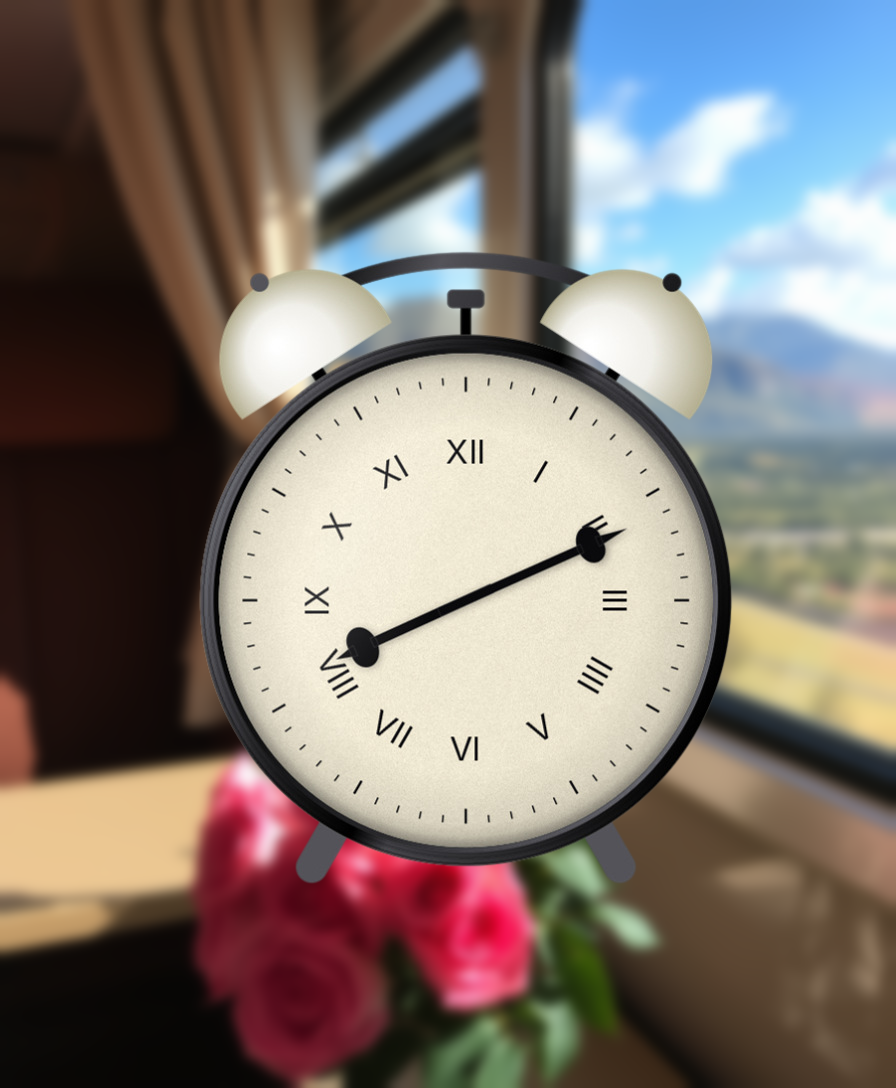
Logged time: h=8 m=11
